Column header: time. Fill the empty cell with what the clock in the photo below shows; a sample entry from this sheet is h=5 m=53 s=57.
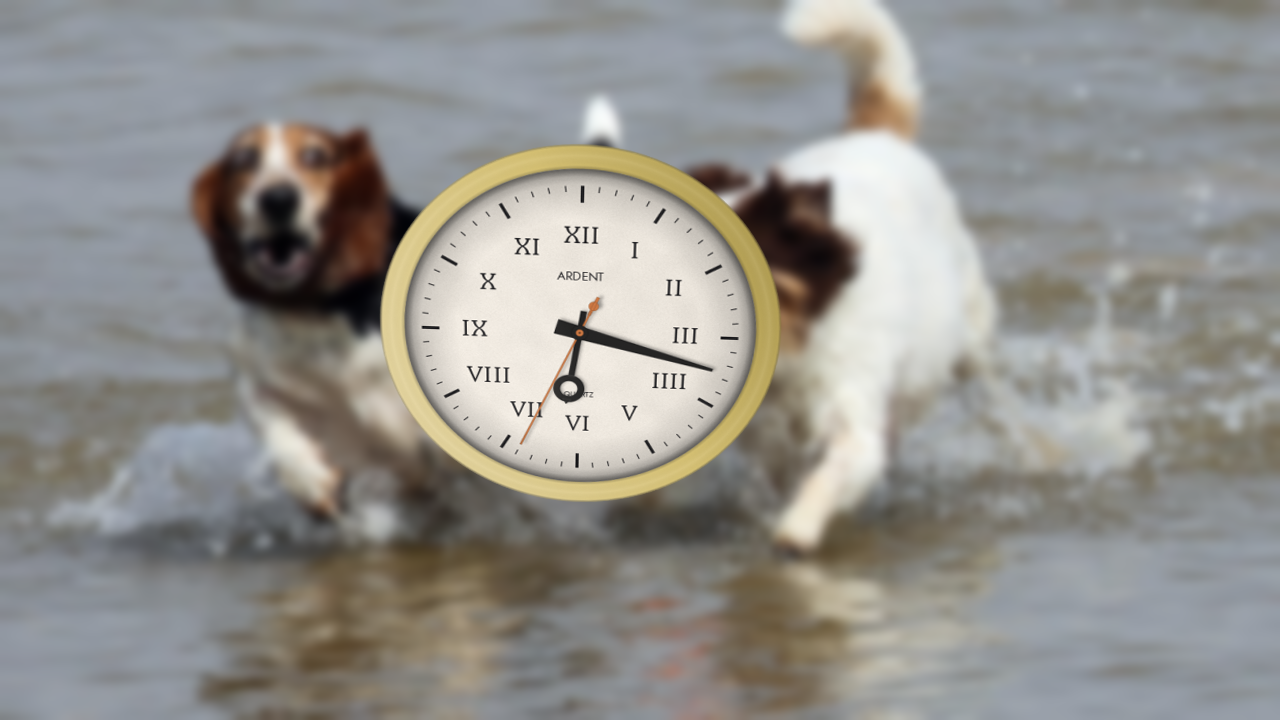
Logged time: h=6 m=17 s=34
